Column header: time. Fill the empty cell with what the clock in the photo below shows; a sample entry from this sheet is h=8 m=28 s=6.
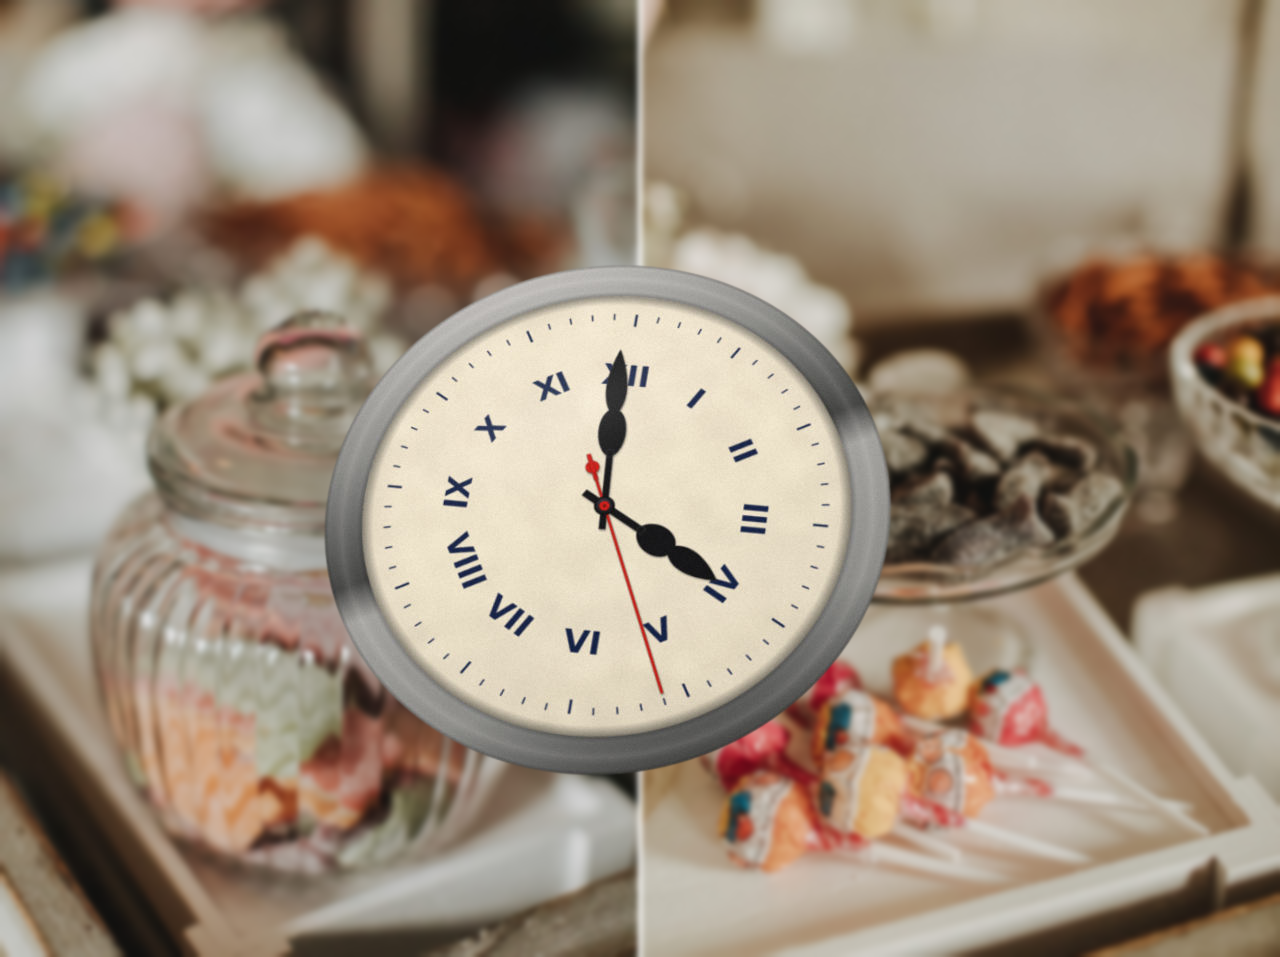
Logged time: h=3 m=59 s=26
